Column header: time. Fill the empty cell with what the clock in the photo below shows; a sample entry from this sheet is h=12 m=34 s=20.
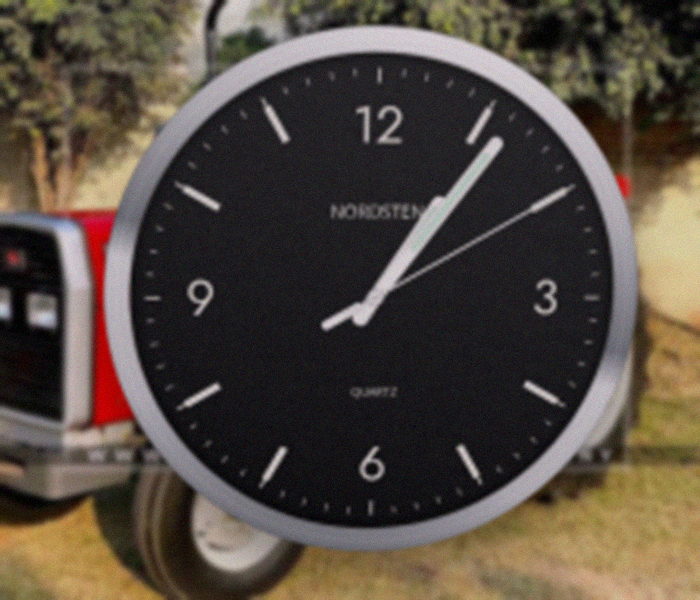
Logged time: h=1 m=6 s=10
